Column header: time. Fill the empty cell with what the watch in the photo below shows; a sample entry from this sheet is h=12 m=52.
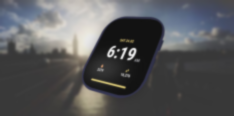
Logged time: h=6 m=19
